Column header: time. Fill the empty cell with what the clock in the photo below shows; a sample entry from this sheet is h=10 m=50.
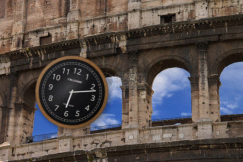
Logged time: h=6 m=12
